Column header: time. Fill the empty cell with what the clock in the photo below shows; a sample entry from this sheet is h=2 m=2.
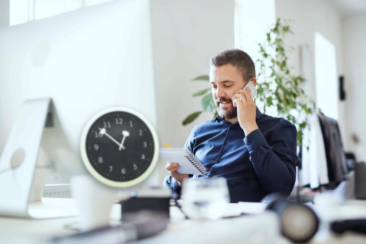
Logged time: h=12 m=52
